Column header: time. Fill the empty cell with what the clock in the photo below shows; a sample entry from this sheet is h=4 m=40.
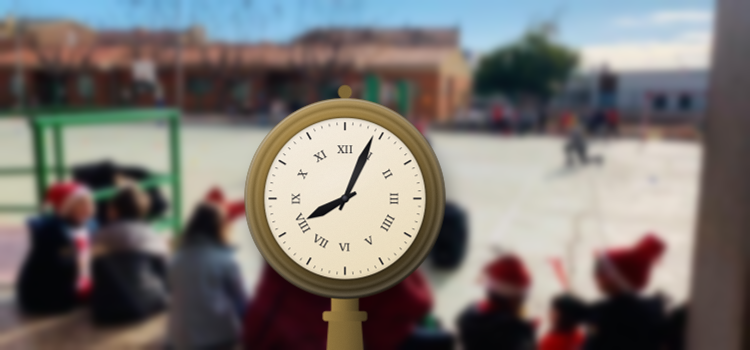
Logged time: h=8 m=4
